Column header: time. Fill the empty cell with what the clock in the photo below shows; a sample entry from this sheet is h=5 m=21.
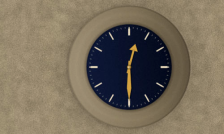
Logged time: h=12 m=30
